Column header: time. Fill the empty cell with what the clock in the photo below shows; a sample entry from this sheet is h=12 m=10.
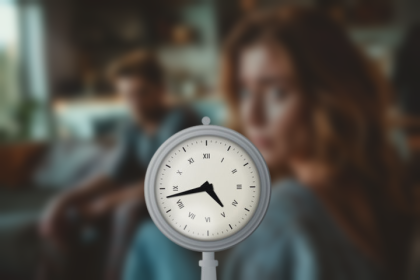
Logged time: h=4 m=43
